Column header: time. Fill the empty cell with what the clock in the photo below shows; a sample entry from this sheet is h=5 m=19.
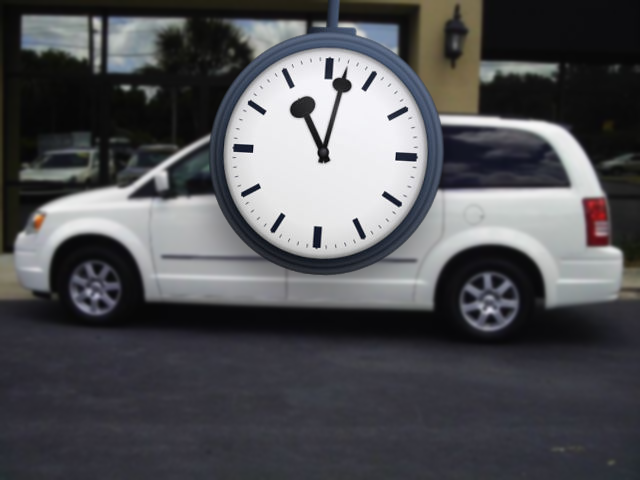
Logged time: h=11 m=2
